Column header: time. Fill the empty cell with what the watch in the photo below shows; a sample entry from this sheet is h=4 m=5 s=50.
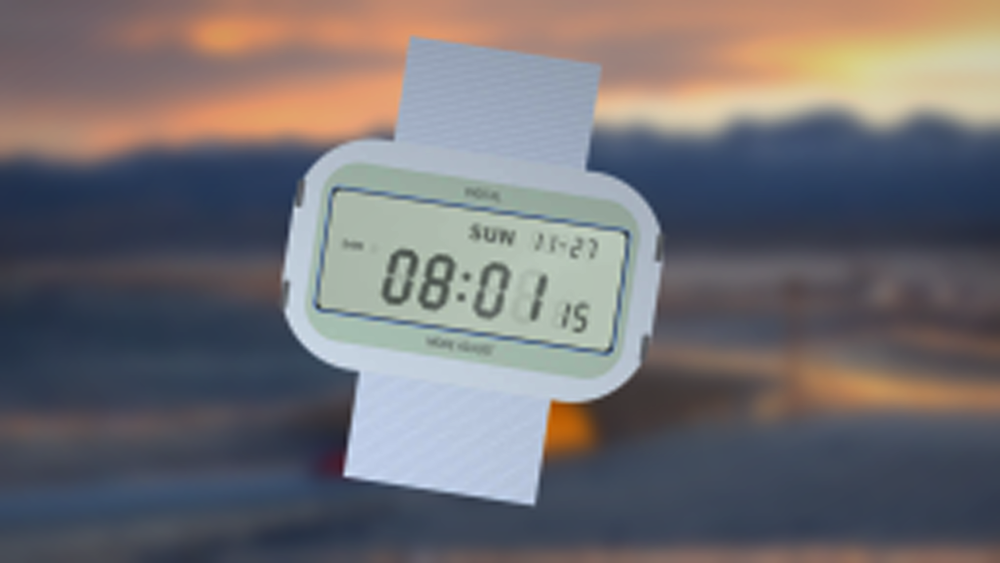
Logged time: h=8 m=1 s=15
